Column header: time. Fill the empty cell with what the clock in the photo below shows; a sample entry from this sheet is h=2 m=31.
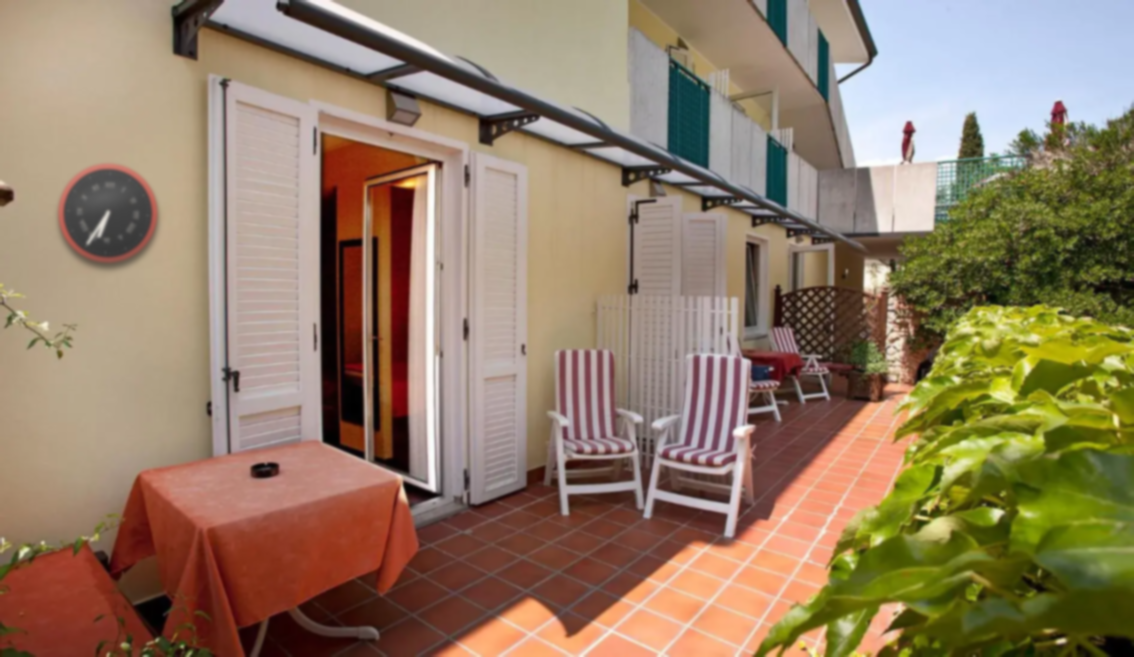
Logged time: h=6 m=35
